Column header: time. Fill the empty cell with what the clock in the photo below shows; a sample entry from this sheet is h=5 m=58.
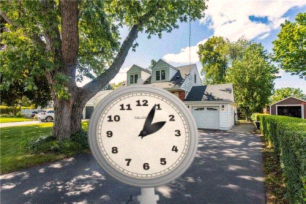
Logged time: h=2 m=4
